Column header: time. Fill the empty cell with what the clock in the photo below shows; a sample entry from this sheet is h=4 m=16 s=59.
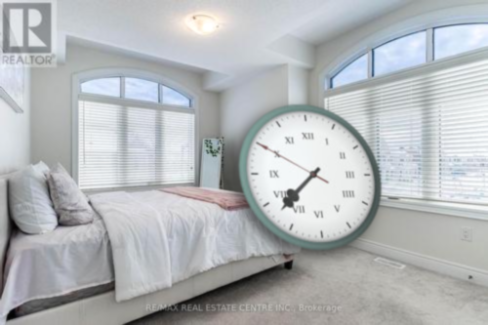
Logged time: h=7 m=37 s=50
